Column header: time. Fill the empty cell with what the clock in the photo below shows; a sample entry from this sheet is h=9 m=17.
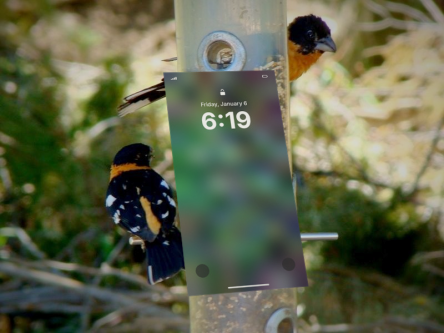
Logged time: h=6 m=19
